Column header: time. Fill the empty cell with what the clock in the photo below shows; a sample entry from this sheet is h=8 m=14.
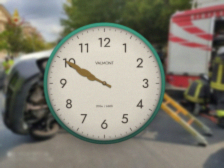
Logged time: h=9 m=50
